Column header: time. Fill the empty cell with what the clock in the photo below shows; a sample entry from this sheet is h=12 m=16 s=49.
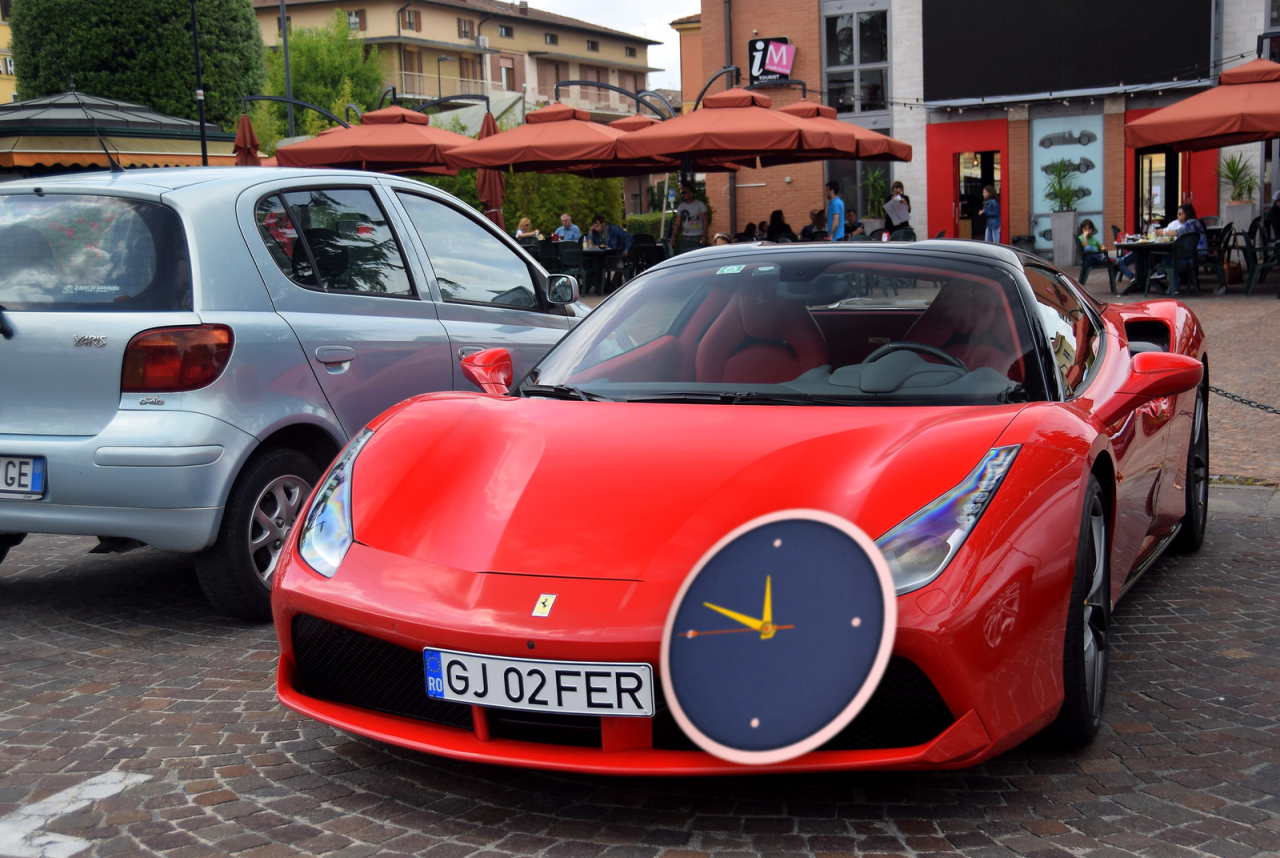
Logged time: h=11 m=48 s=45
